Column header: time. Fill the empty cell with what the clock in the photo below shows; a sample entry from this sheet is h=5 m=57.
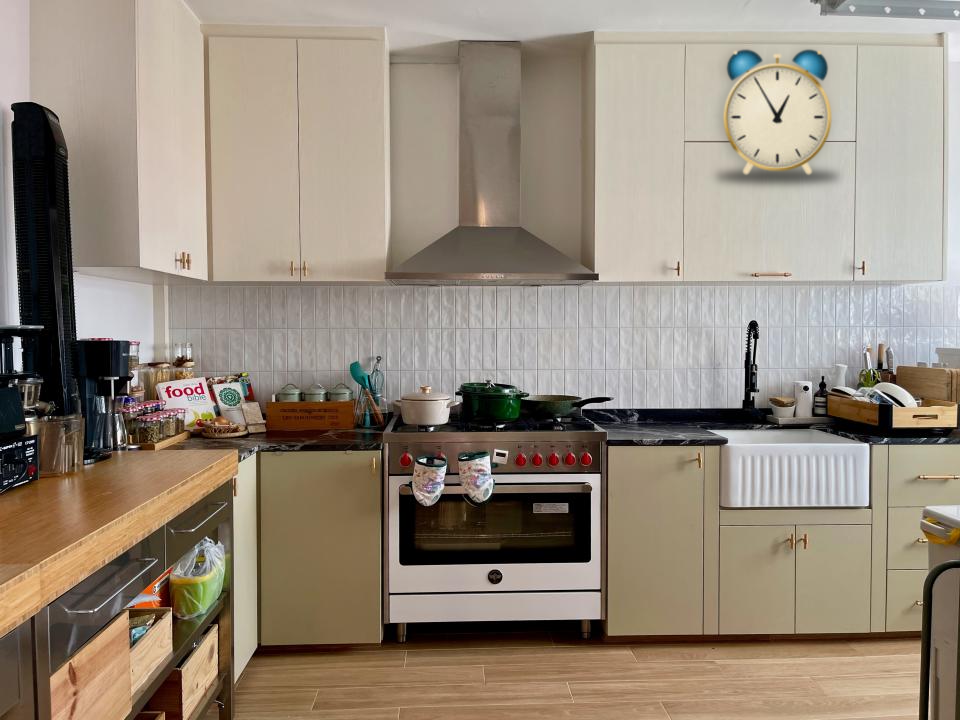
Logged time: h=12 m=55
